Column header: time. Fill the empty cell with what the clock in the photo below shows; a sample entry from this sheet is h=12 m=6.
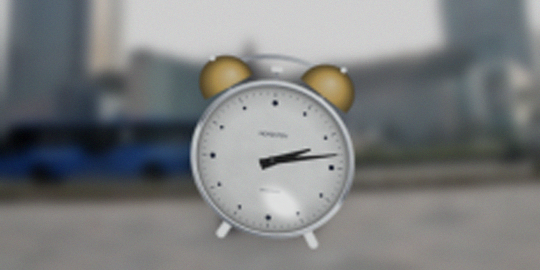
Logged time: h=2 m=13
